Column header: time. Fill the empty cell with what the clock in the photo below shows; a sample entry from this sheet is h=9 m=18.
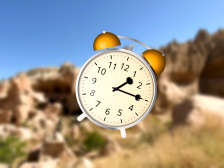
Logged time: h=1 m=15
